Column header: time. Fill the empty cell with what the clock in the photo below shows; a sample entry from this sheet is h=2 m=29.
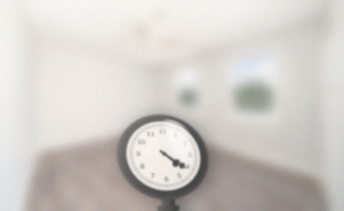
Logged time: h=4 m=21
